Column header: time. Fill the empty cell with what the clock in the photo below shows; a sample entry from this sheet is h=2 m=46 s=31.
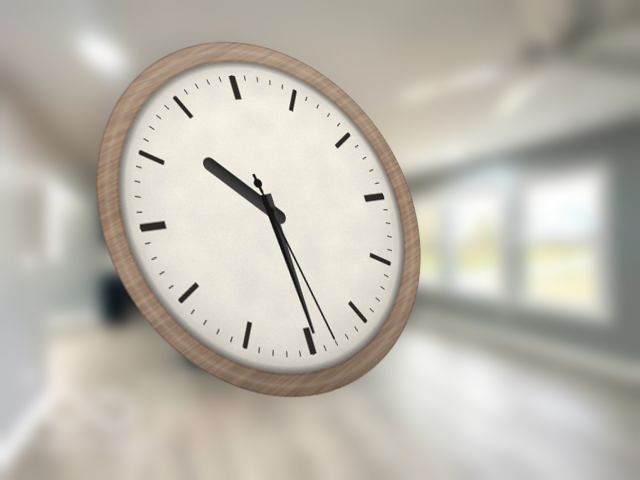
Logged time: h=10 m=29 s=28
